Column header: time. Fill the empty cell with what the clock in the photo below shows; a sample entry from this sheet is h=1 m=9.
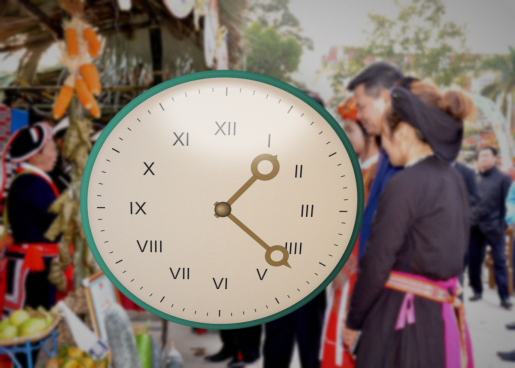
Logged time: h=1 m=22
